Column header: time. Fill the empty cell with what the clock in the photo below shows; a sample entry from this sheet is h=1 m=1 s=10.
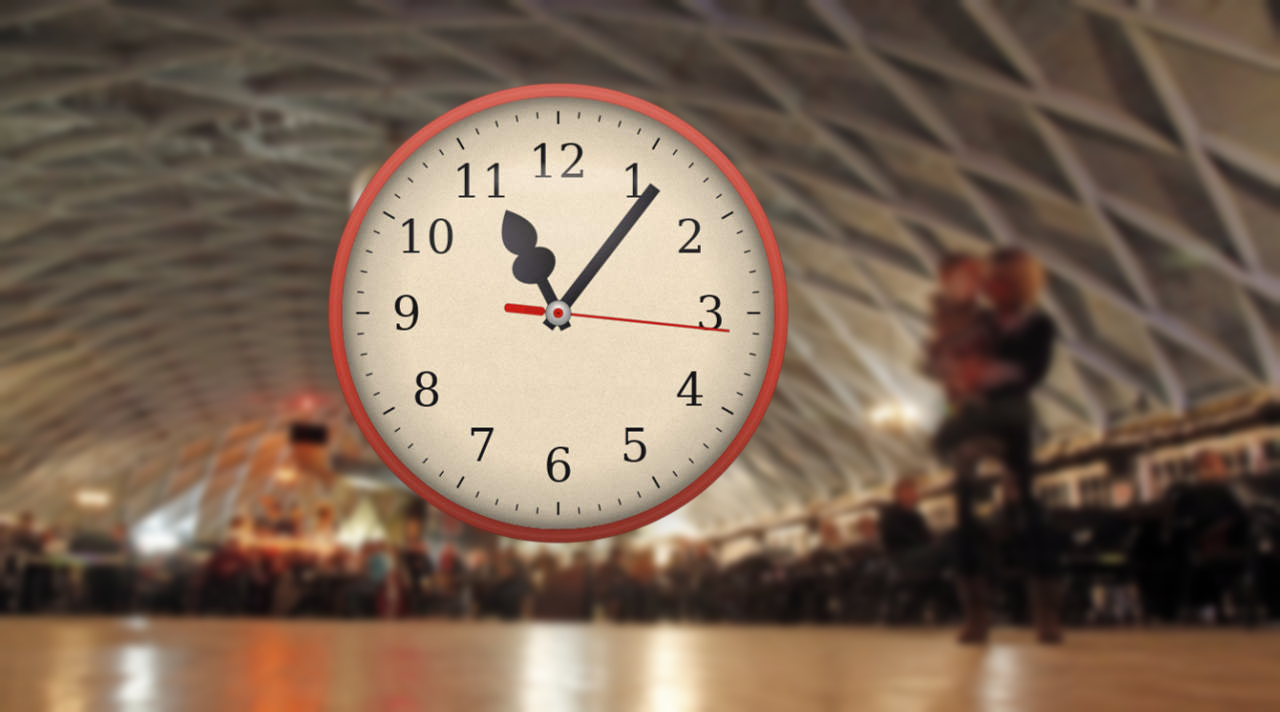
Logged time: h=11 m=6 s=16
